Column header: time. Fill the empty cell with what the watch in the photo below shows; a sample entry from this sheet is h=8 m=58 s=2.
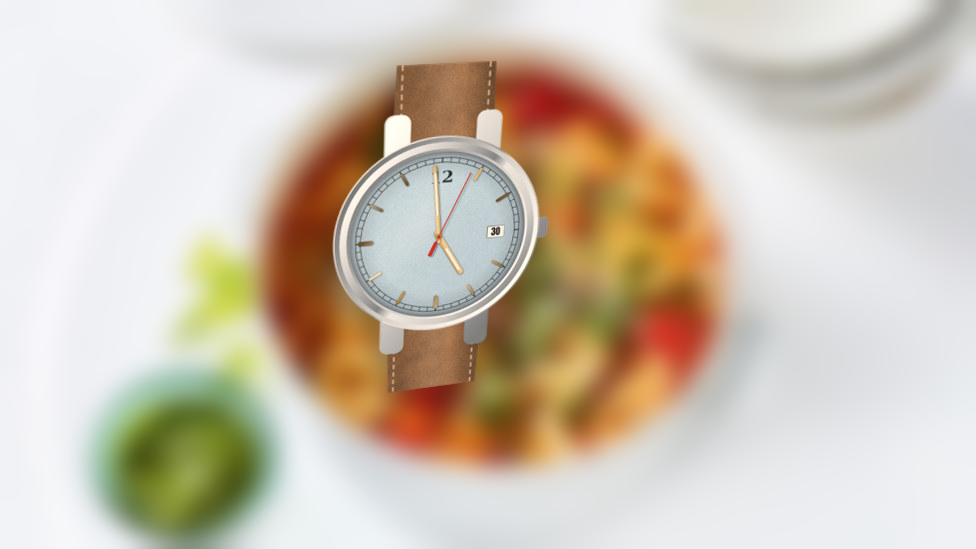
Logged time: h=4 m=59 s=4
